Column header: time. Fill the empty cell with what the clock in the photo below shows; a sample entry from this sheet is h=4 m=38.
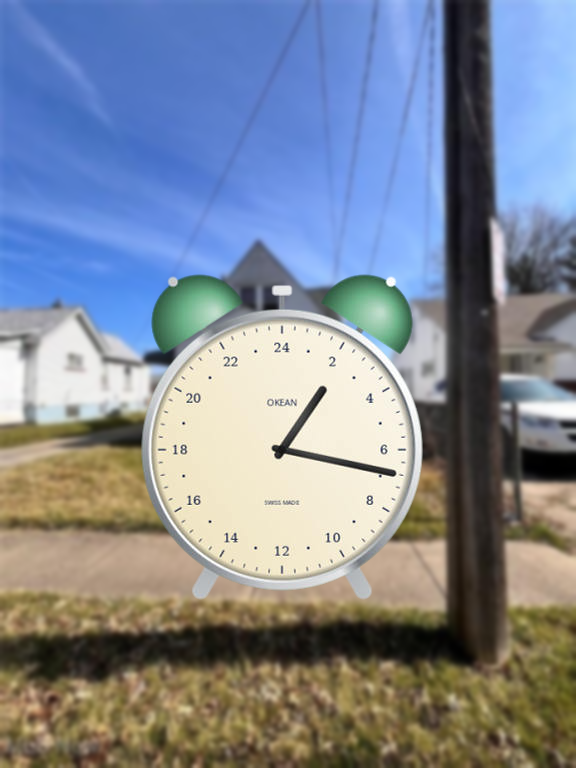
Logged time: h=2 m=17
